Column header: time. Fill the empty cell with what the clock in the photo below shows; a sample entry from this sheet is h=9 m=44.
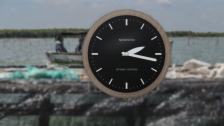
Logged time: h=2 m=17
